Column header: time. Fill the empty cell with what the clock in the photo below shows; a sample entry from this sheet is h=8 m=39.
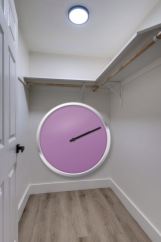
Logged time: h=2 m=11
